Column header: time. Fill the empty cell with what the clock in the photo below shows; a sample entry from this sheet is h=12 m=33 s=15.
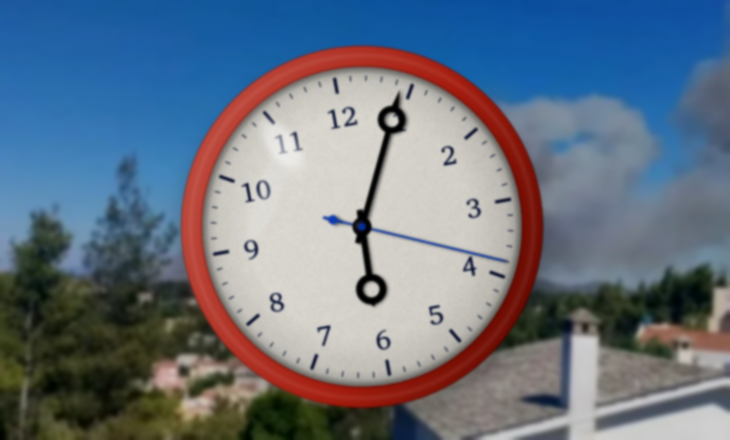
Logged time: h=6 m=4 s=19
